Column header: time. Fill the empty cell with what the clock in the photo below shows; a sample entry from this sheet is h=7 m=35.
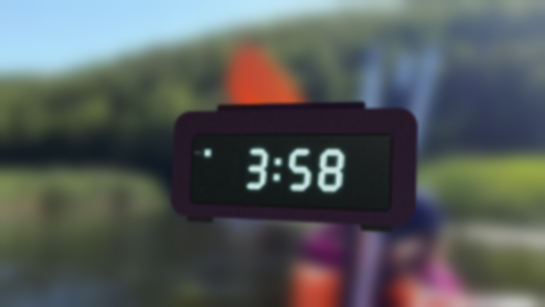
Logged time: h=3 m=58
